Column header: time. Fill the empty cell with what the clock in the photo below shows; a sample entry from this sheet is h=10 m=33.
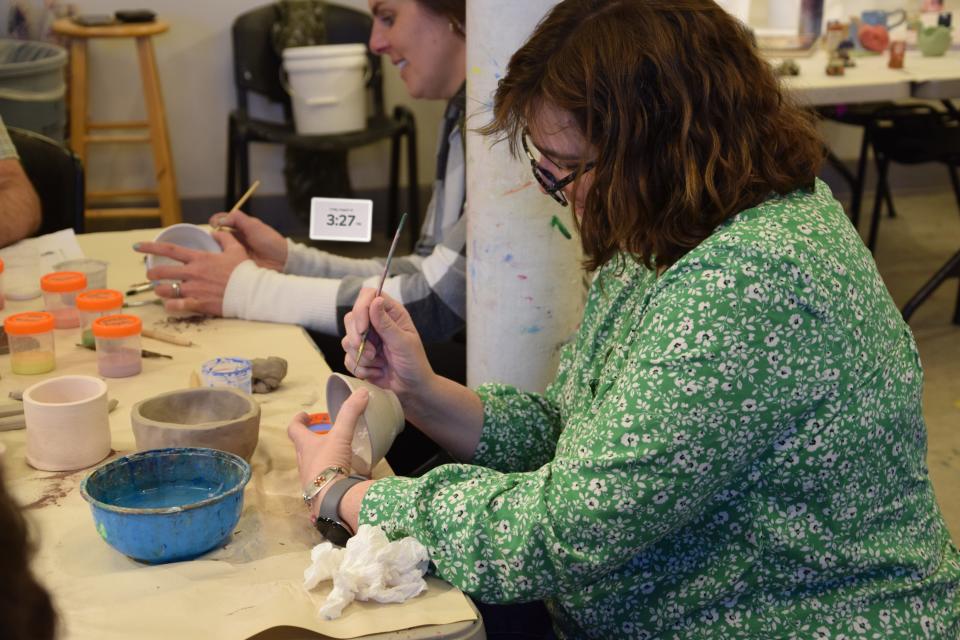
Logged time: h=3 m=27
